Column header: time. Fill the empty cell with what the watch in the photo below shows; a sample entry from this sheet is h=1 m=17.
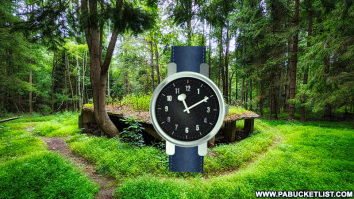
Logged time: h=11 m=10
